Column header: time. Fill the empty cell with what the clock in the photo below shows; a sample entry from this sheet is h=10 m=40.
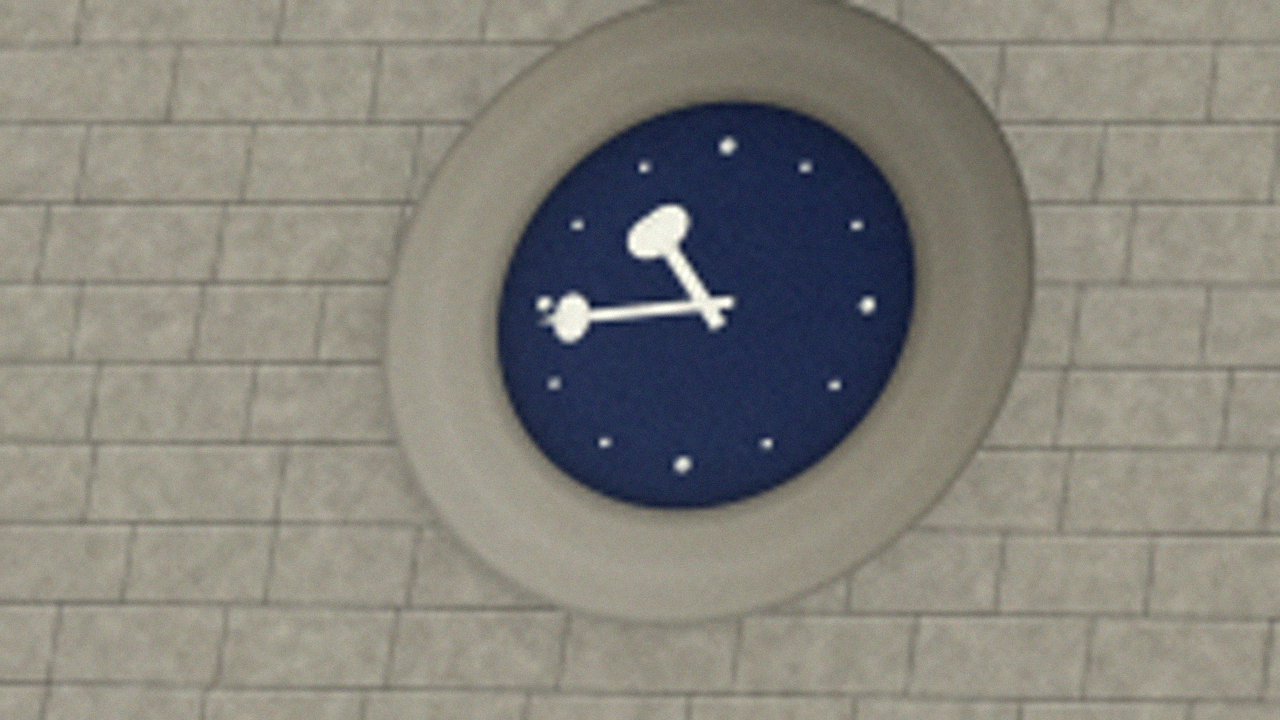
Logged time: h=10 m=44
